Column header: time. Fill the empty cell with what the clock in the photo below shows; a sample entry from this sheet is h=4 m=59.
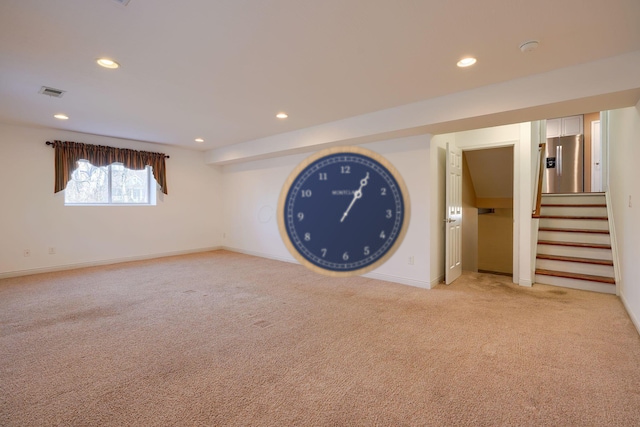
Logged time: h=1 m=5
